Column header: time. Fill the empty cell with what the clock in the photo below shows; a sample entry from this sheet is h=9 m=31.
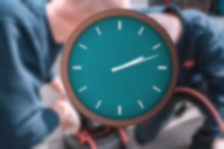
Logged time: h=2 m=12
